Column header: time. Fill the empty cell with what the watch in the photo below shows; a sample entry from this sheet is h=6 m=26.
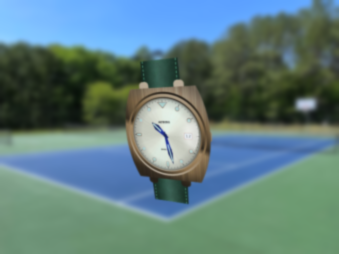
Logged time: h=10 m=28
